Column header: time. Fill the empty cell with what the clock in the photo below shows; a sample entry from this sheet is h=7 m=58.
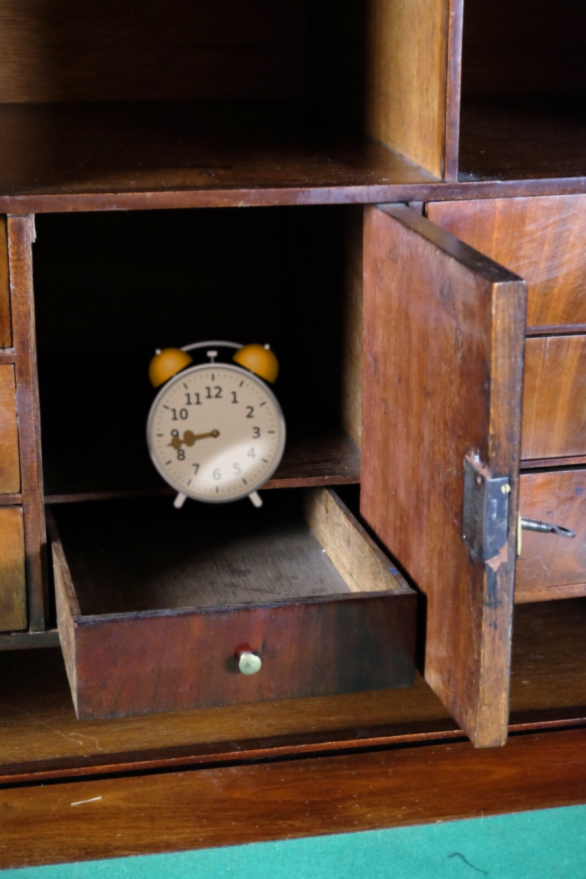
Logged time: h=8 m=43
